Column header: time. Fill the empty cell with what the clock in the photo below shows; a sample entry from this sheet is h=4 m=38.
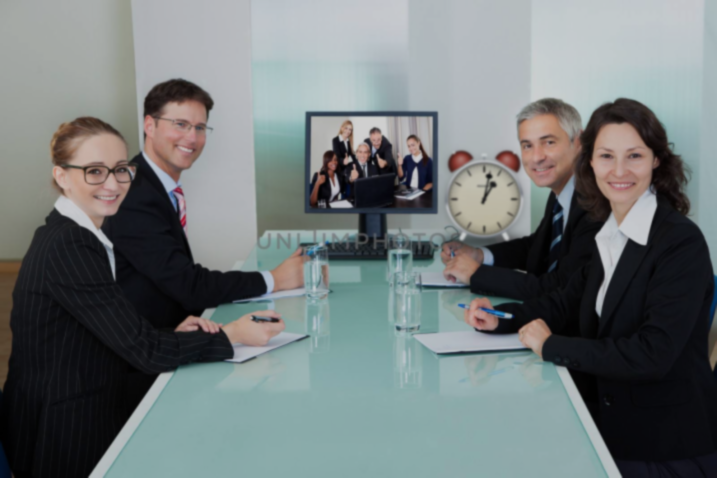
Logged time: h=1 m=2
